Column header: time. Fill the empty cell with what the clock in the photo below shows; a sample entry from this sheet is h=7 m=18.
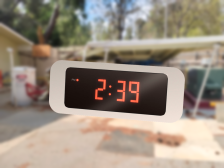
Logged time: h=2 m=39
